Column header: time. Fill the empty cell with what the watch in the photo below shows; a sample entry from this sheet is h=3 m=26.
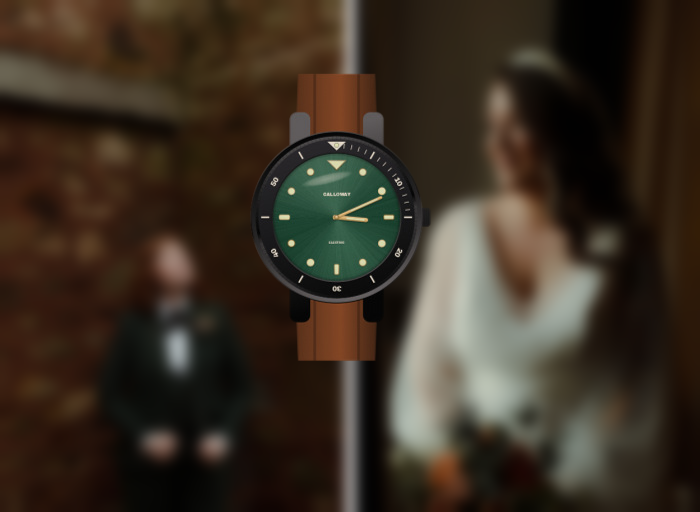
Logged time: h=3 m=11
